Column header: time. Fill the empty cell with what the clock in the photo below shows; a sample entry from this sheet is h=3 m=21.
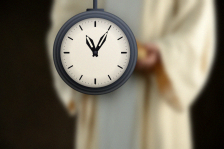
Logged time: h=11 m=5
